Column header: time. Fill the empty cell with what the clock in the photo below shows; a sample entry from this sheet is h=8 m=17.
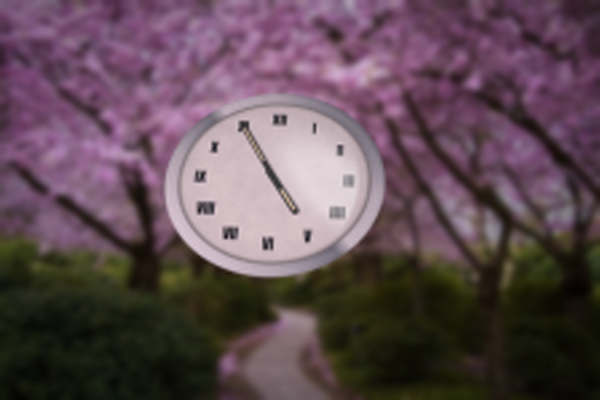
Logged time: h=4 m=55
